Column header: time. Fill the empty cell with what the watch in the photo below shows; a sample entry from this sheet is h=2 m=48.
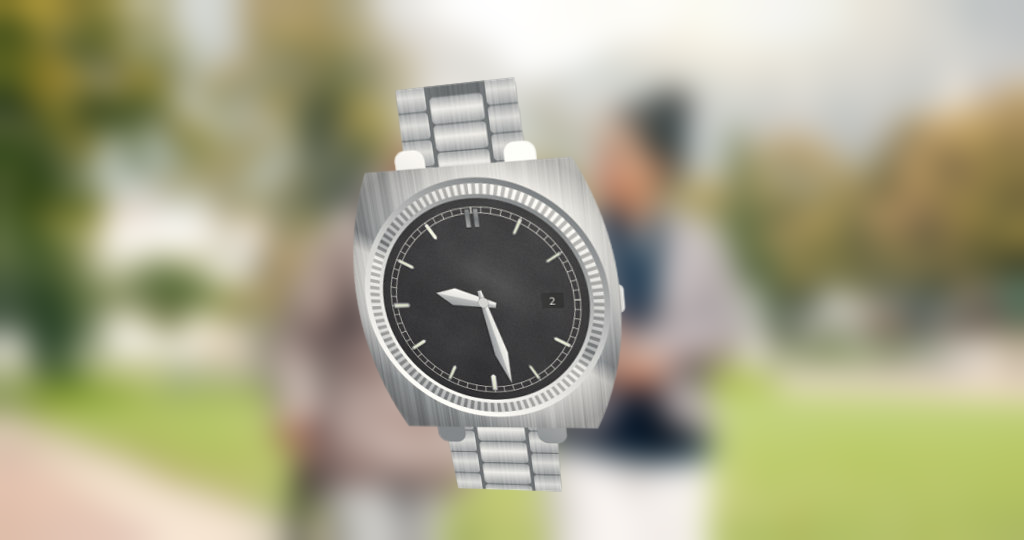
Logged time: h=9 m=28
